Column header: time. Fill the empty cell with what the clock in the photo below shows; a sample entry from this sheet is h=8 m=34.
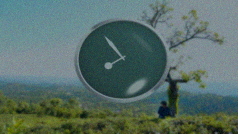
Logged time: h=7 m=54
